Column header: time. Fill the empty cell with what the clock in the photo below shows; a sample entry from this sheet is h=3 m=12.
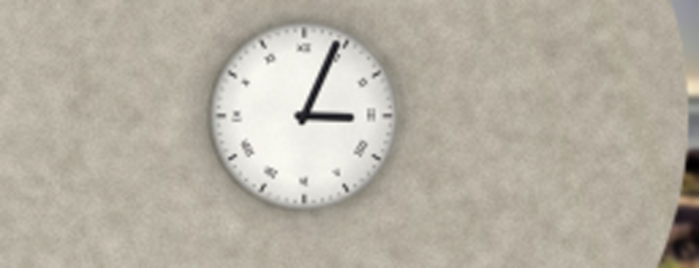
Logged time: h=3 m=4
